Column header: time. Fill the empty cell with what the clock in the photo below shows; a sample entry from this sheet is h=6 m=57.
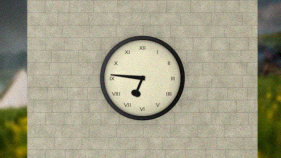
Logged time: h=6 m=46
